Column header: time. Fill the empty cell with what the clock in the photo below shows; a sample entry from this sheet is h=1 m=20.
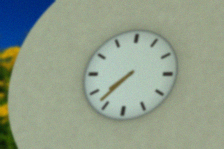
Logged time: h=7 m=37
